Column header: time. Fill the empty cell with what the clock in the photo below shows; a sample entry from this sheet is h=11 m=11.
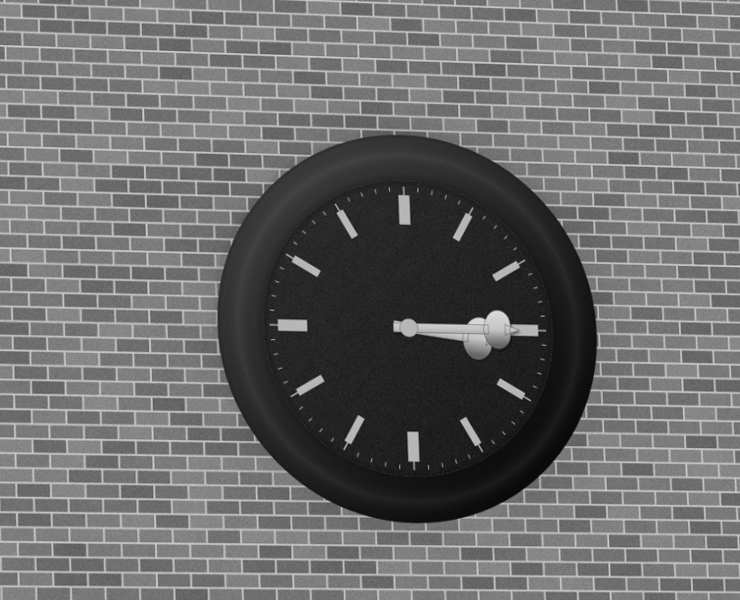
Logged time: h=3 m=15
